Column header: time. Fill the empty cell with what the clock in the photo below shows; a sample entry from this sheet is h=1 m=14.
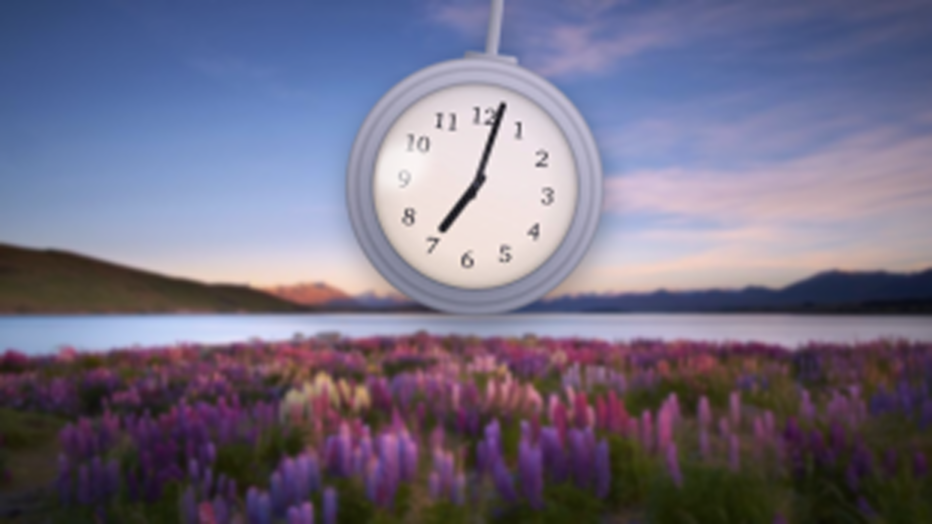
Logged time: h=7 m=2
